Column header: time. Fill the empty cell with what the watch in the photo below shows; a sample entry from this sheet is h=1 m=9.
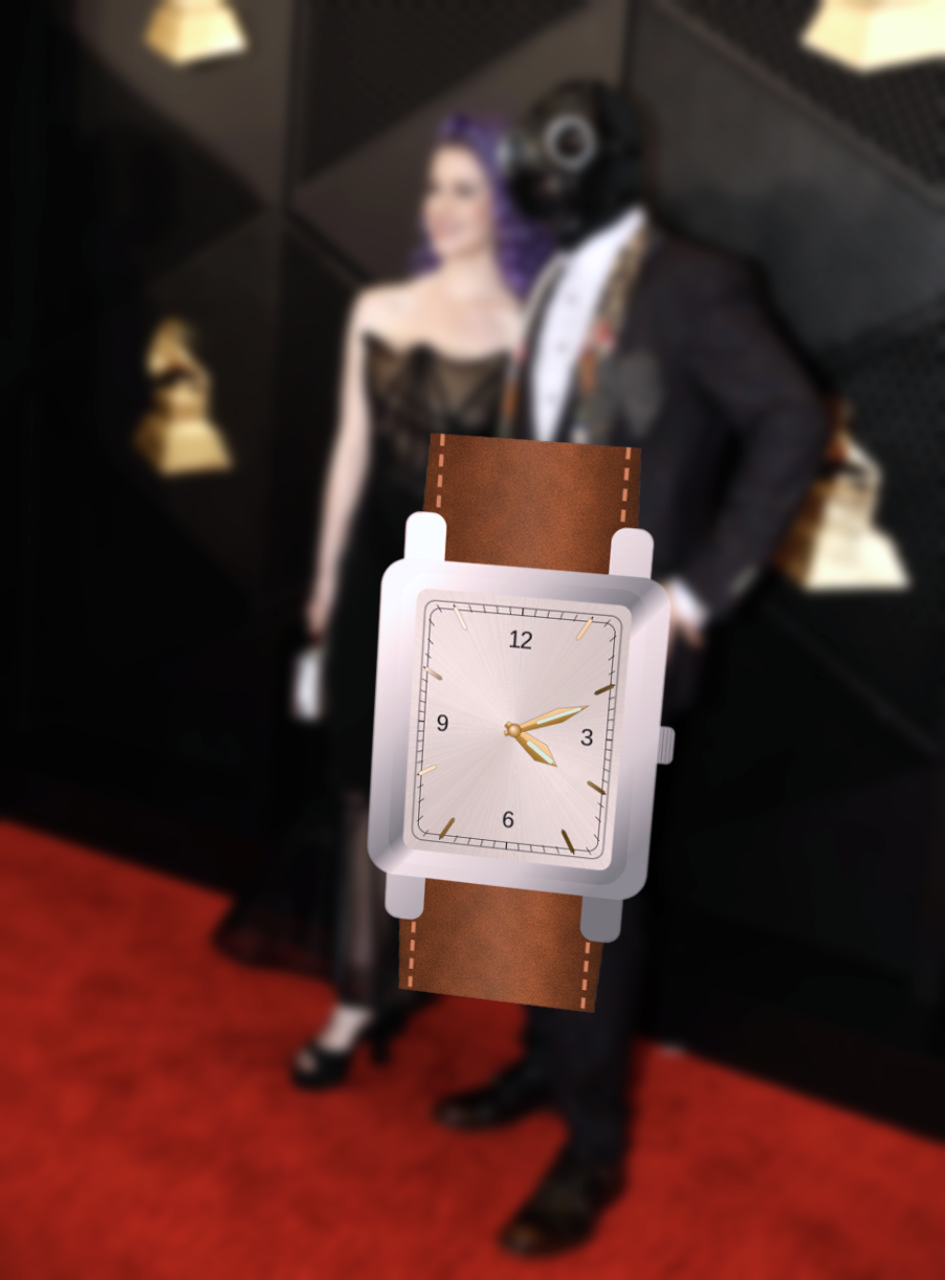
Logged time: h=4 m=11
